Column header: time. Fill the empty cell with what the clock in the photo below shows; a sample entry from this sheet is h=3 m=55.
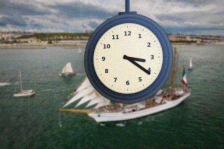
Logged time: h=3 m=21
